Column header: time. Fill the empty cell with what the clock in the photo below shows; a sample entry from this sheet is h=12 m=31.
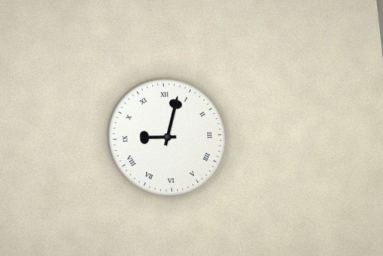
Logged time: h=9 m=3
